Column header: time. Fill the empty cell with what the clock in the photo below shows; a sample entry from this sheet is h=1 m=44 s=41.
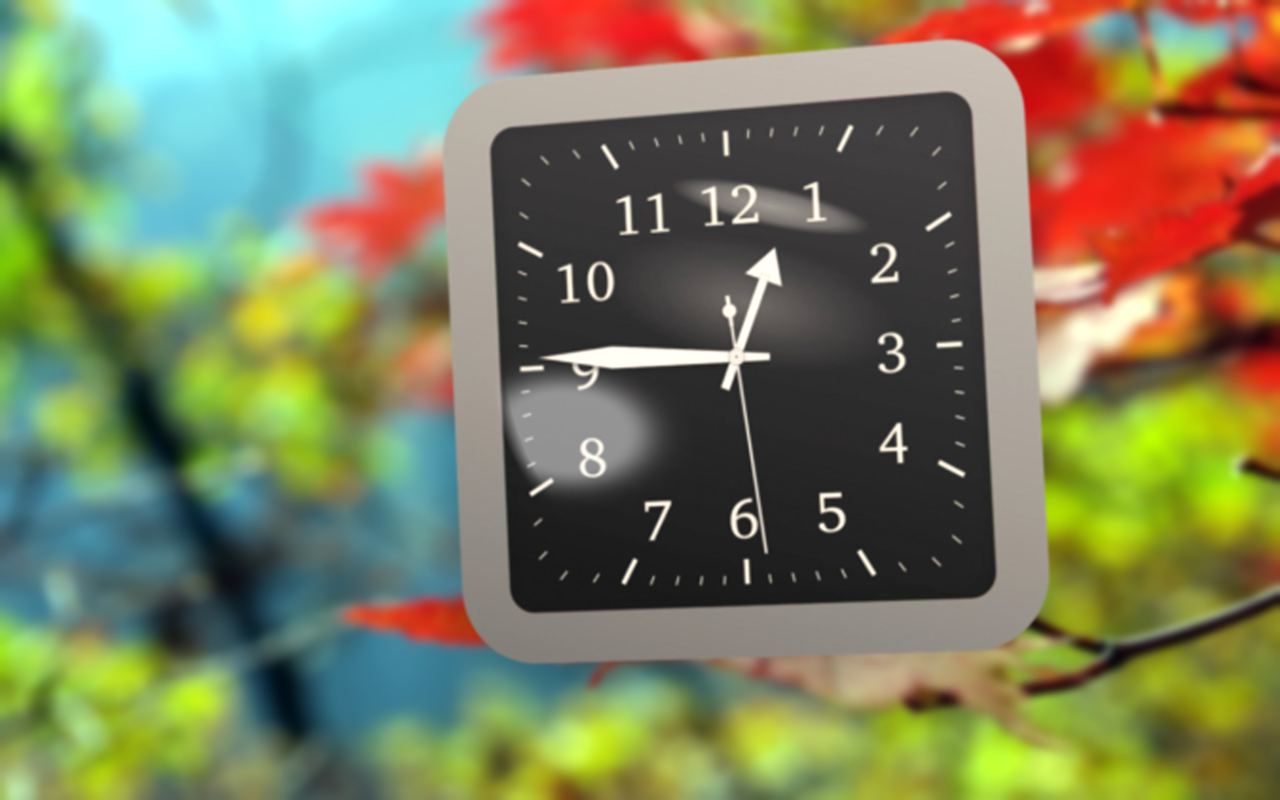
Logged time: h=12 m=45 s=29
